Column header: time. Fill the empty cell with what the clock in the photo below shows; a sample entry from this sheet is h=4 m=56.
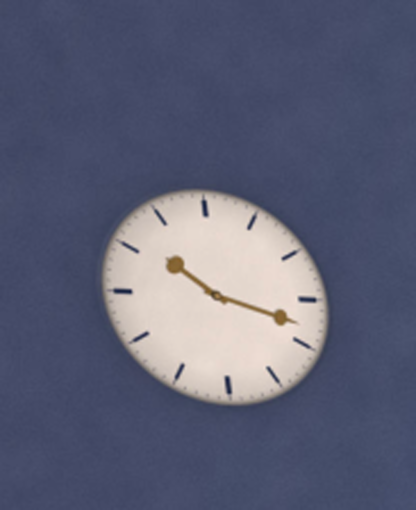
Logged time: h=10 m=18
